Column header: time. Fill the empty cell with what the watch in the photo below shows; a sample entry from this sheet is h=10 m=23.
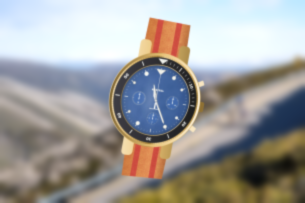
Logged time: h=11 m=25
